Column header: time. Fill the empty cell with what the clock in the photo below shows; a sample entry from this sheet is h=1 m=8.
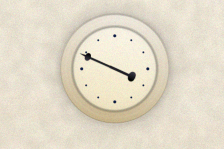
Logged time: h=3 m=49
